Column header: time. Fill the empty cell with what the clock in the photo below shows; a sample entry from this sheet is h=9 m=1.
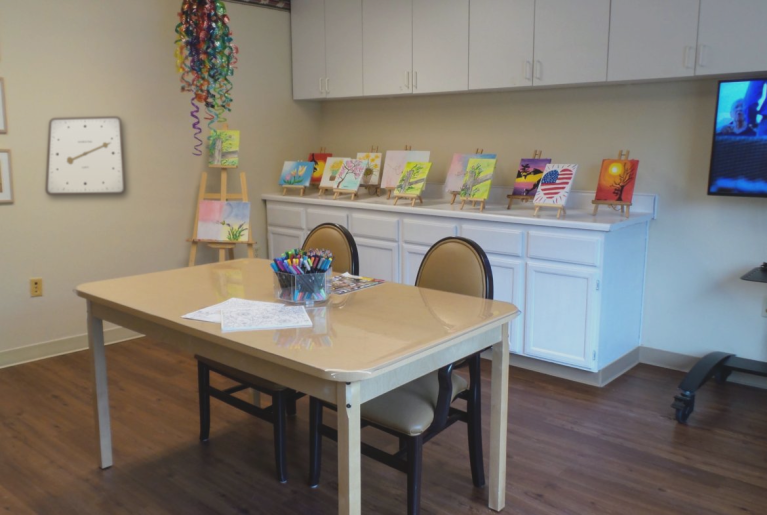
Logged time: h=8 m=11
